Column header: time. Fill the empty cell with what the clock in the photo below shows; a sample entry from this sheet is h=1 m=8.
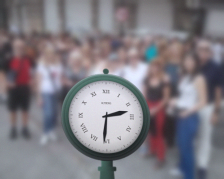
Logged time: h=2 m=31
